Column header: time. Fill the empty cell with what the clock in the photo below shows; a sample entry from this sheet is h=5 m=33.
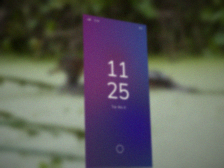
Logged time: h=11 m=25
